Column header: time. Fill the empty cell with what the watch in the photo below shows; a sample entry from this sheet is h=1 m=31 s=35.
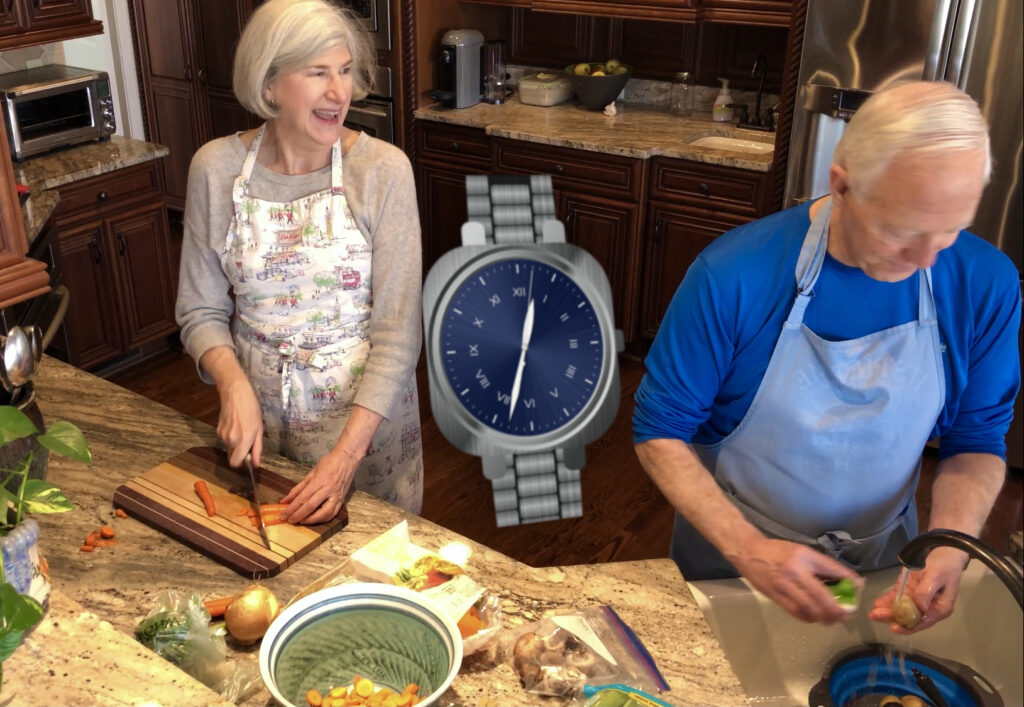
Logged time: h=12 m=33 s=2
